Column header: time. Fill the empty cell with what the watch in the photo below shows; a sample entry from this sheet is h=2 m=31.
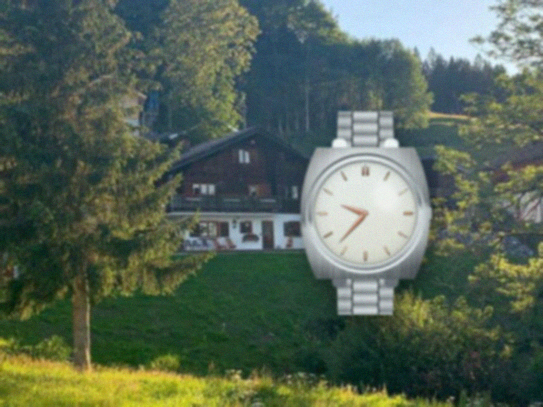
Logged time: h=9 m=37
